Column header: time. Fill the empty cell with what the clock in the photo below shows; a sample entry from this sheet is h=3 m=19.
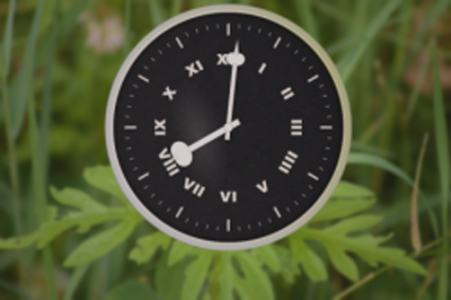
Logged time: h=8 m=1
